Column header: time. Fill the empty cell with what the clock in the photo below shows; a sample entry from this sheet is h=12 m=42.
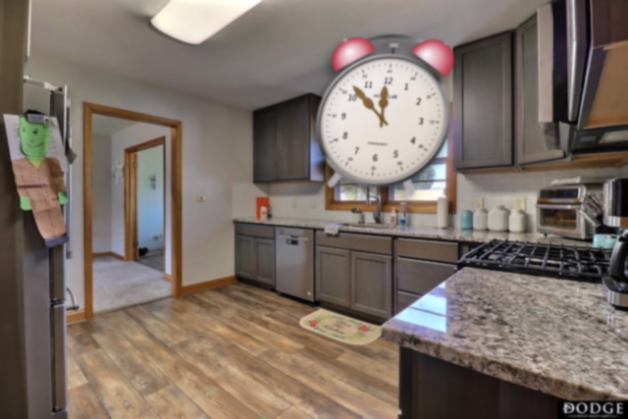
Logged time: h=11 m=52
